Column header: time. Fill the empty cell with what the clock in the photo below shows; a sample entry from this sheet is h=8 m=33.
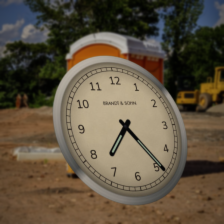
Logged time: h=7 m=24
